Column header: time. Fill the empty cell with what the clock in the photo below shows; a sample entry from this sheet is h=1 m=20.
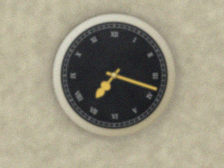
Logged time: h=7 m=18
